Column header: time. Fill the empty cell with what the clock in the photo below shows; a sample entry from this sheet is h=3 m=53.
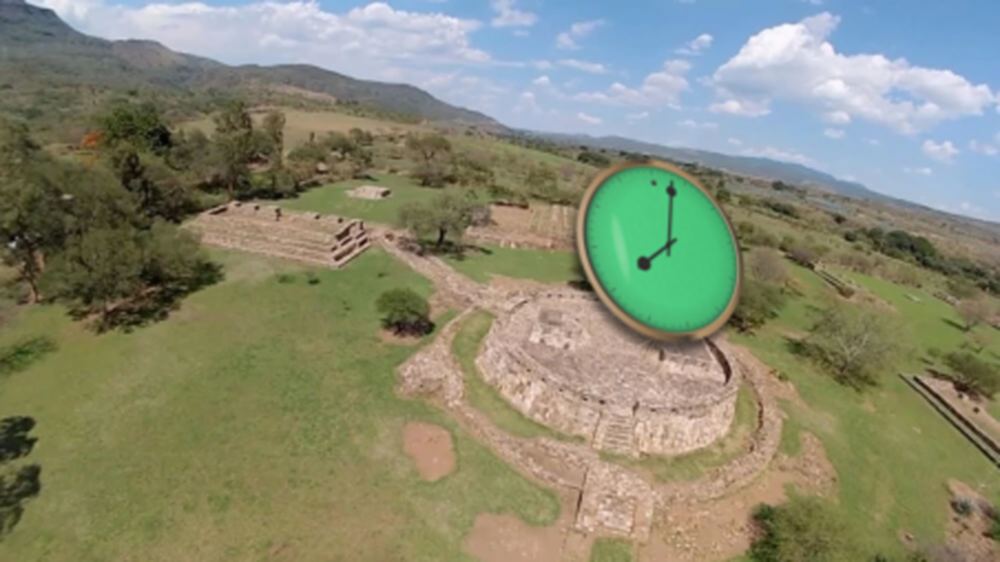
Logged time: h=8 m=3
